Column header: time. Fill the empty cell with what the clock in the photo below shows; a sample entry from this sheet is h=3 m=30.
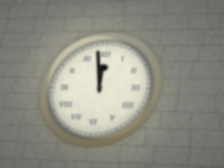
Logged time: h=11 m=58
